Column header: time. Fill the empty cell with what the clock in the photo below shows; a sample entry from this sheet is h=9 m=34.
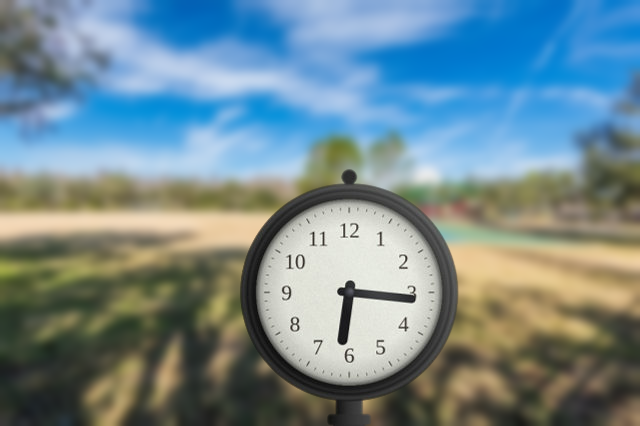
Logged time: h=6 m=16
